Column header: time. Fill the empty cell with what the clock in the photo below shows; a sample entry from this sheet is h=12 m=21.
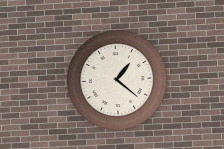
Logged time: h=1 m=22
